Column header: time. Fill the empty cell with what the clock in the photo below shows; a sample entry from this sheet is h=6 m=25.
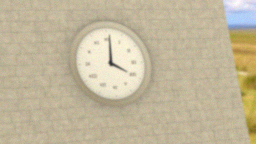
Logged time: h=4 m=1
